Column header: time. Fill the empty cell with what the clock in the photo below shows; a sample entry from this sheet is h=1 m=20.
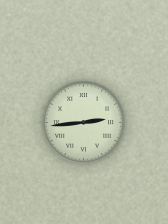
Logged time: h=2 m=44
